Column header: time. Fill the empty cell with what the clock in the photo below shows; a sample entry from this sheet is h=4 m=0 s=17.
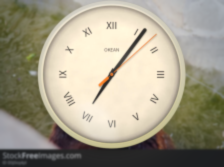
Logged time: h=7 m=6 s=8
